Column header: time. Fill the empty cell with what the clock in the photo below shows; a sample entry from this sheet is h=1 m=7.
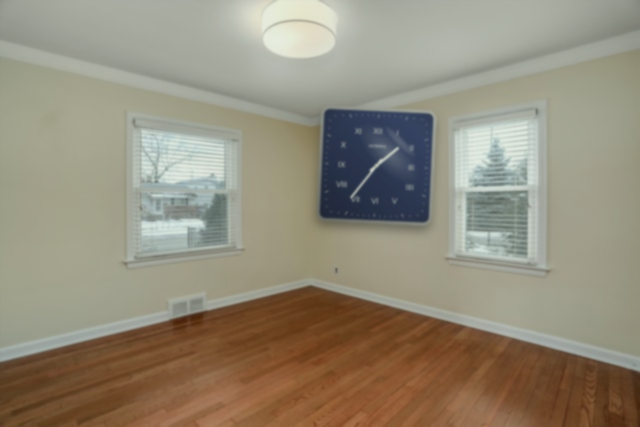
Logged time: h=1 m=36
